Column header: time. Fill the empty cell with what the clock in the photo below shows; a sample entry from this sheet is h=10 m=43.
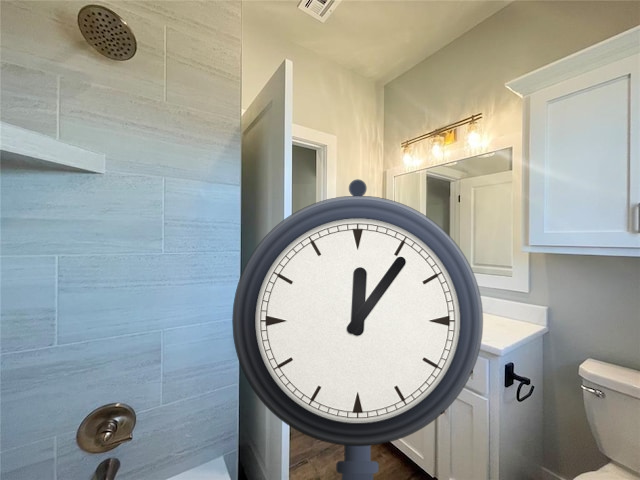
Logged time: h=12 m=6
